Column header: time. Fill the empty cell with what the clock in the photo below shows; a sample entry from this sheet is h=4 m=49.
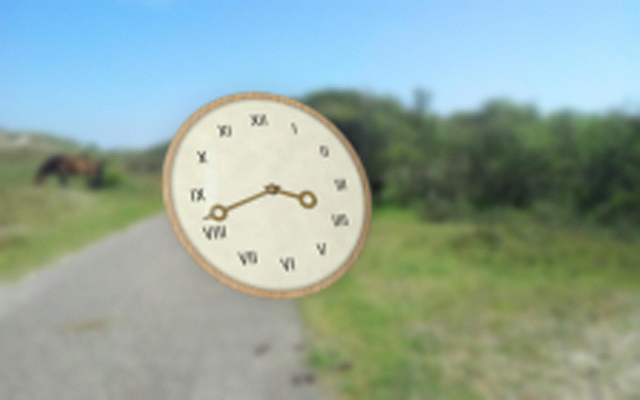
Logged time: h=3 m=42
